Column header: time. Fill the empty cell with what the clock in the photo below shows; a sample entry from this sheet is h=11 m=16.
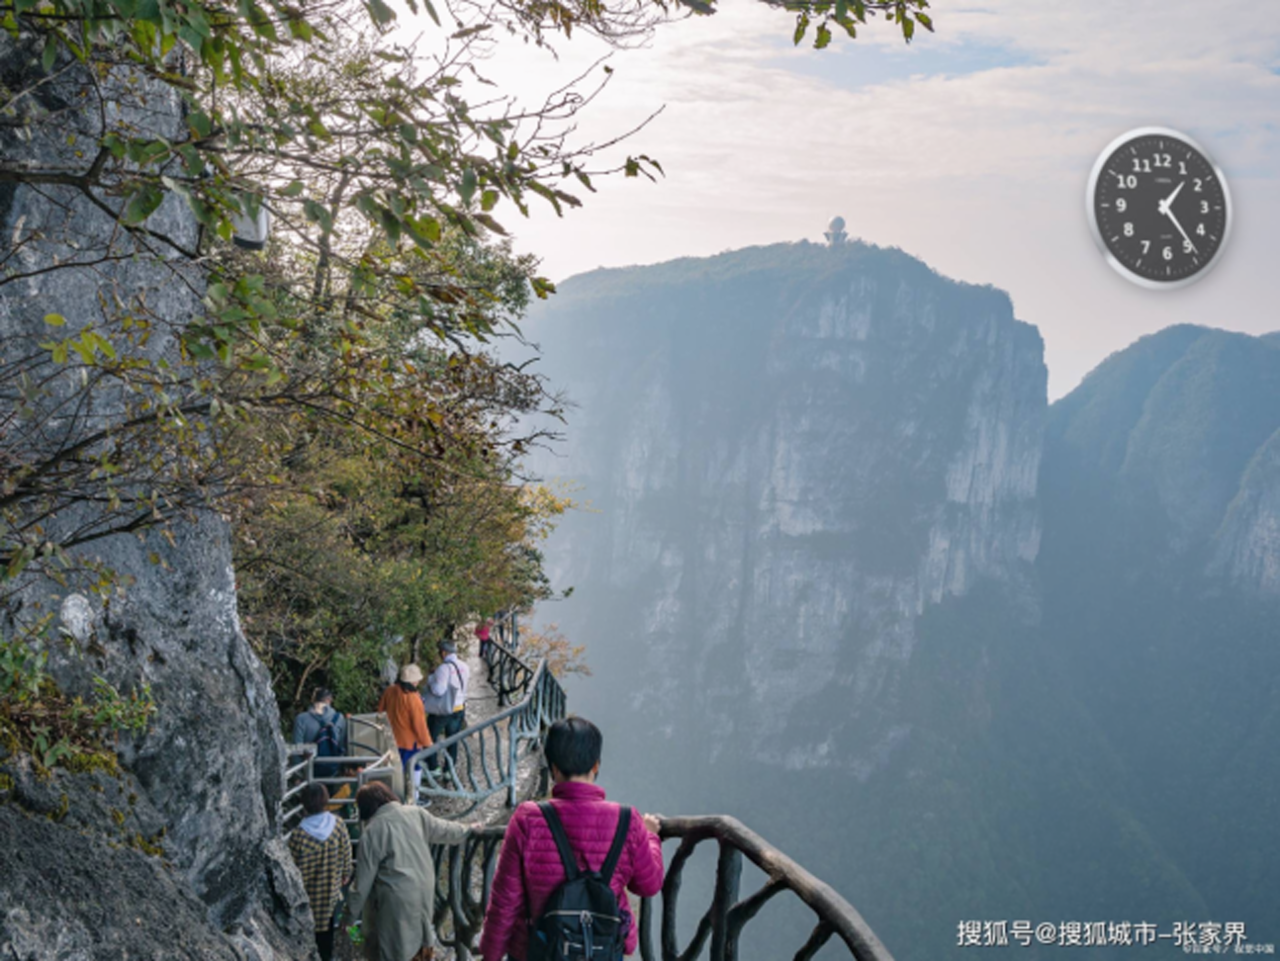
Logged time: h=1 m=24
